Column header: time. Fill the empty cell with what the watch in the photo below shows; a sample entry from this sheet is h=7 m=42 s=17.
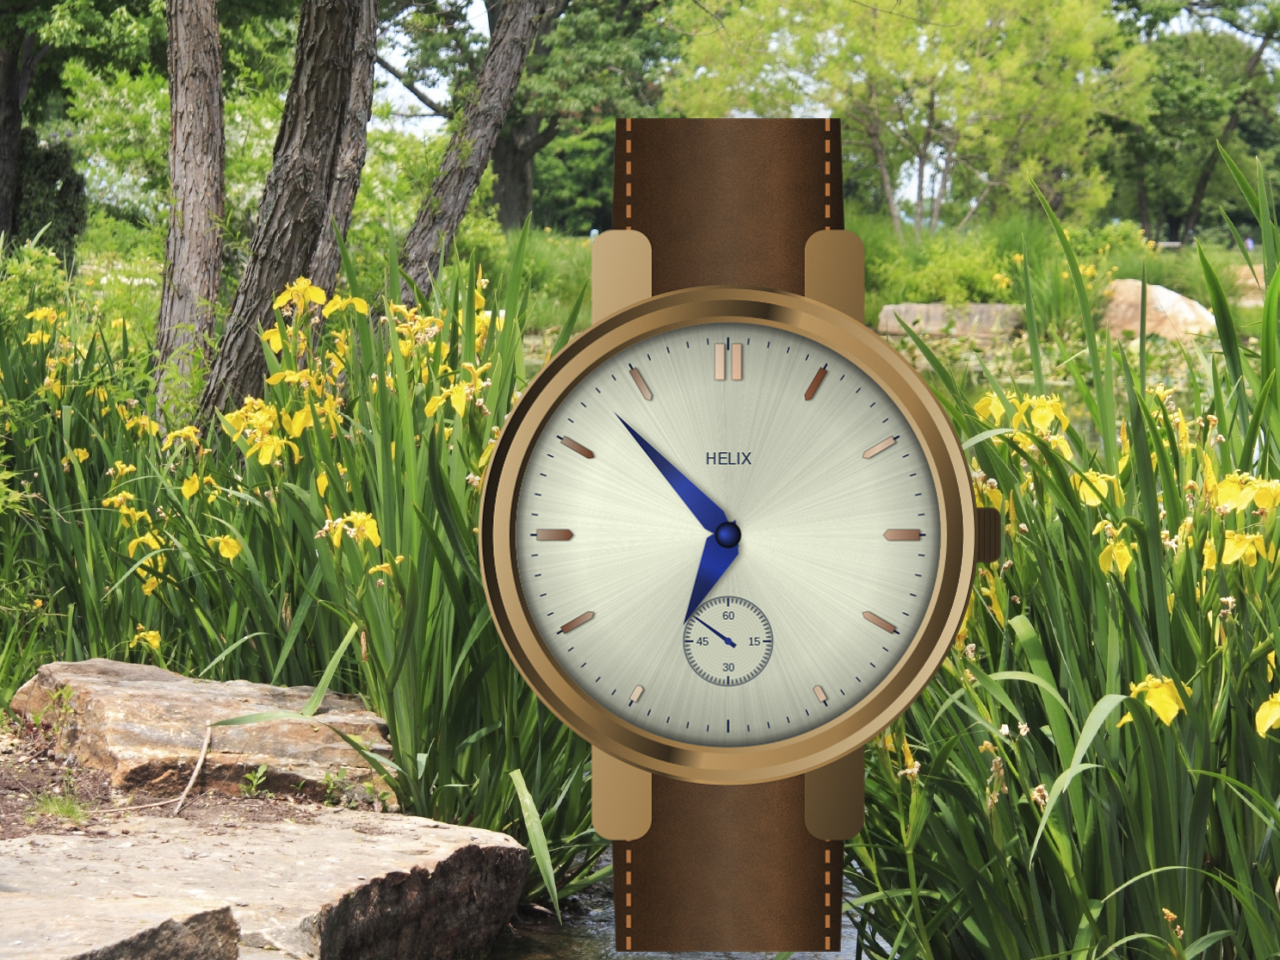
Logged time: h=6 m=52 s=51
